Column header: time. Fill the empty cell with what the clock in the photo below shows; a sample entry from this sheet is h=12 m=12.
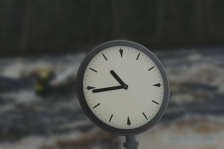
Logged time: h=10 m=44
